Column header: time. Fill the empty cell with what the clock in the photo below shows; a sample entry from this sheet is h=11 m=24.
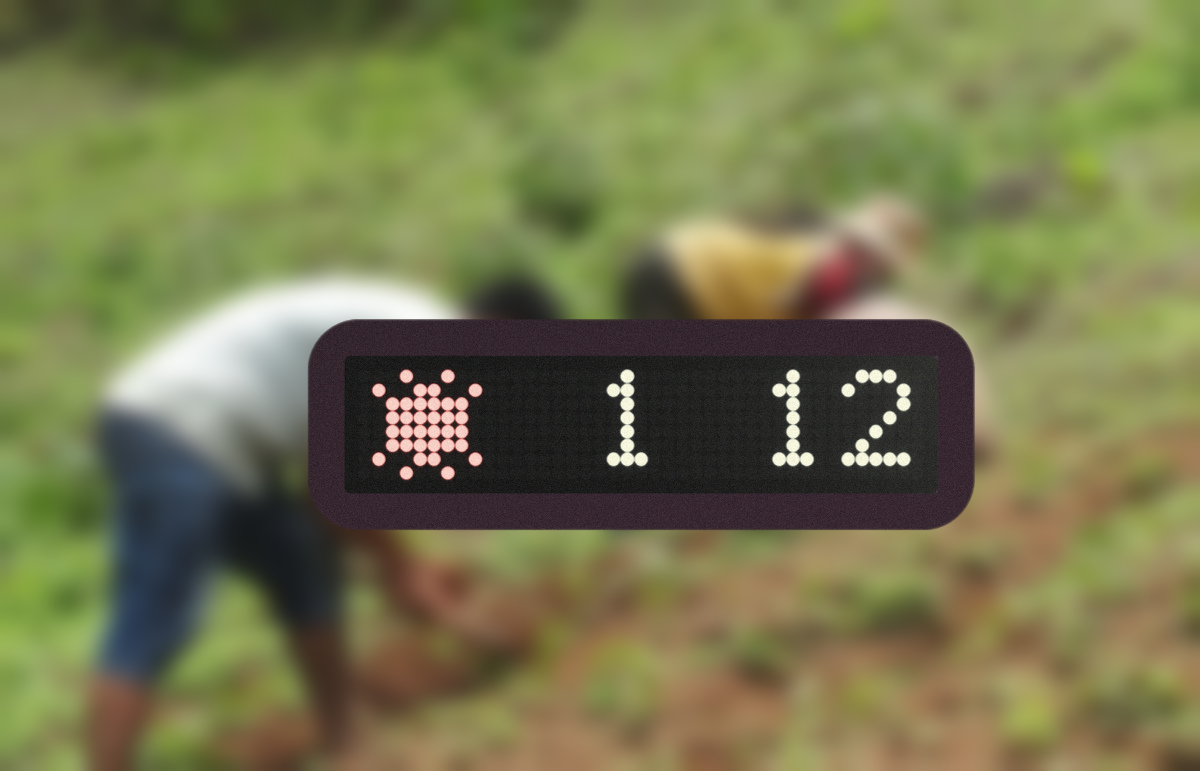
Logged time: h=1 m=12
